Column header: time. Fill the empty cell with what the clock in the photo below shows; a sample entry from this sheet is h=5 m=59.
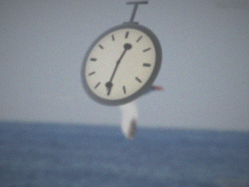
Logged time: h=12 m=31
